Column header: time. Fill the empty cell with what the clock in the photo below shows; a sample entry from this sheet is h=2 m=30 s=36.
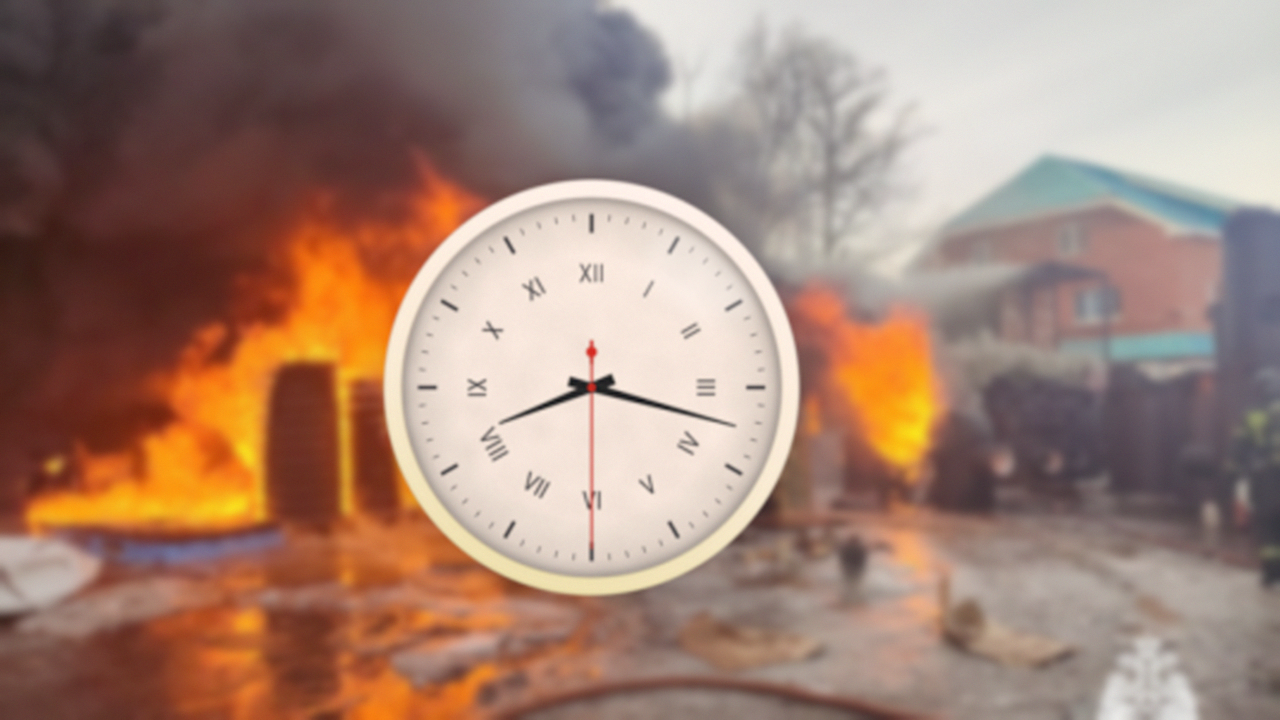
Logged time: h=8 m=17 s=30
